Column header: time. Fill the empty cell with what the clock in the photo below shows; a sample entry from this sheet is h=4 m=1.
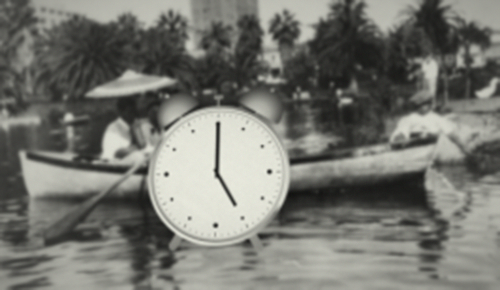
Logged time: h=5 m=0
